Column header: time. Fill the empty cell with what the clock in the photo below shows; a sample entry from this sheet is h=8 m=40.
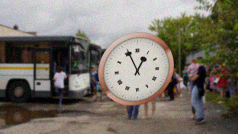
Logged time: h=12 m=56
